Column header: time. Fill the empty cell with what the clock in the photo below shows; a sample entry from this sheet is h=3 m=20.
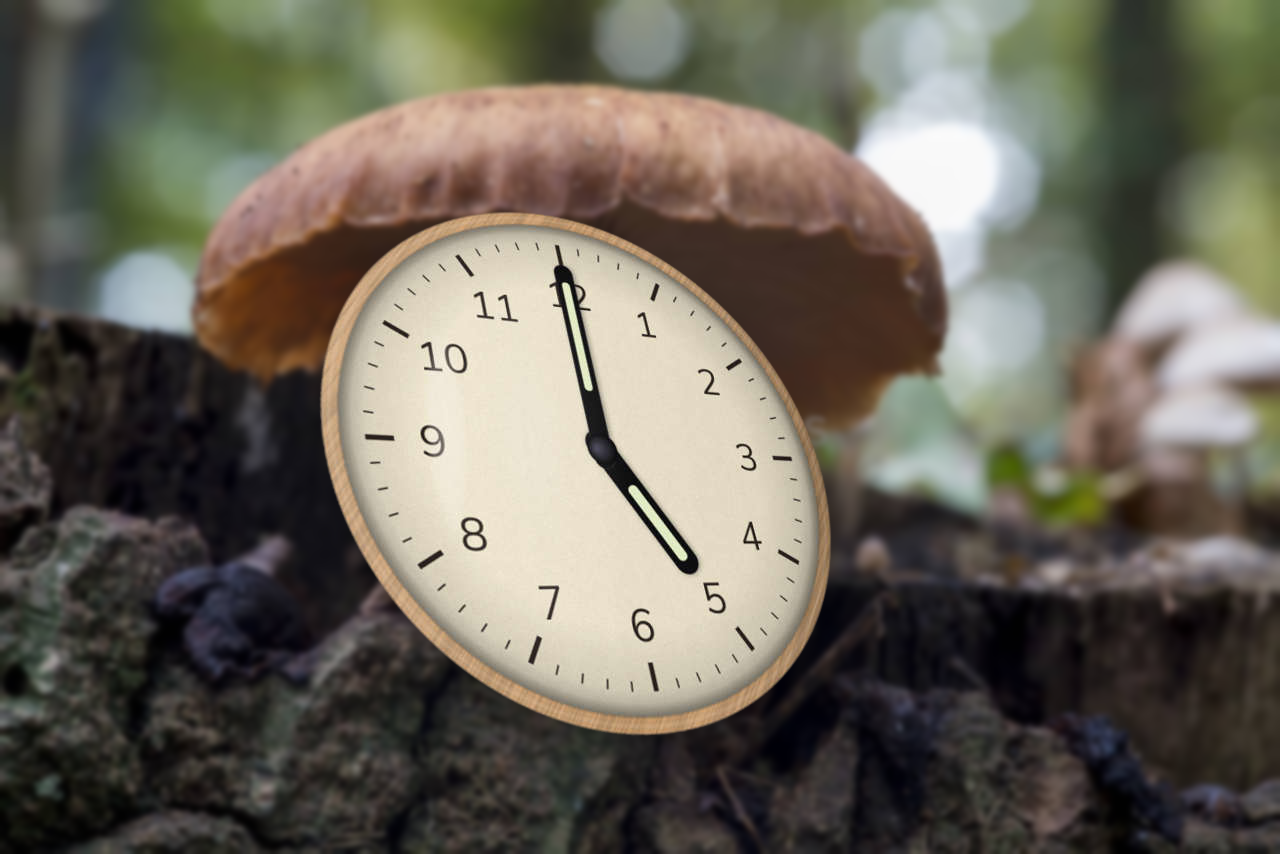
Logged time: h=5 m=0
